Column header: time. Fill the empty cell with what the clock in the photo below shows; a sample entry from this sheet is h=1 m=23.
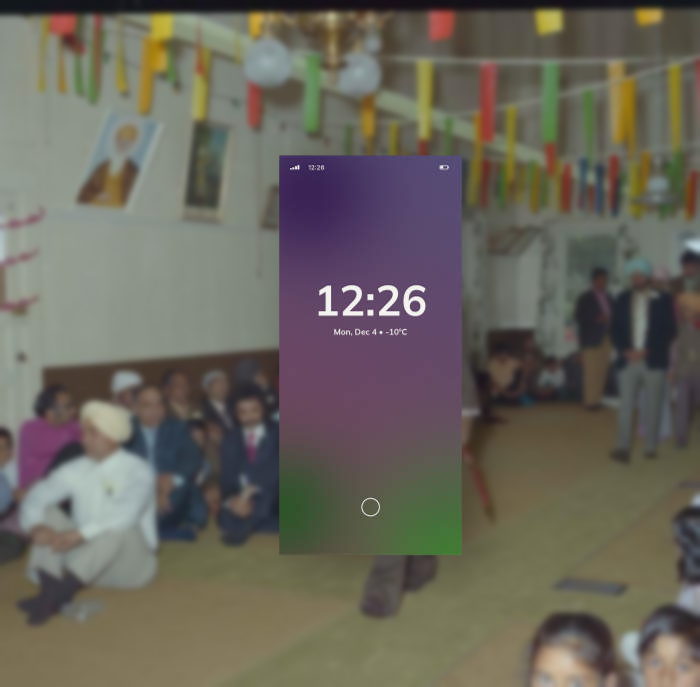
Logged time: h=12 m=26
